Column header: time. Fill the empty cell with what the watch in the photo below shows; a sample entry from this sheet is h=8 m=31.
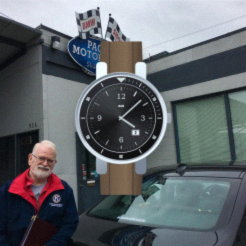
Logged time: h=4 m=8
